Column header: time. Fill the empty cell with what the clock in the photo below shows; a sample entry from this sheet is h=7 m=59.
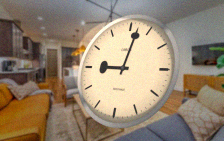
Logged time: h=9 m=2
